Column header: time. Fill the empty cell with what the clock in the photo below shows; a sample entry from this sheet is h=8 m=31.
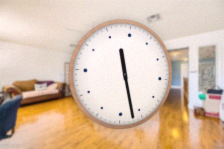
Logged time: h=11 m=27
